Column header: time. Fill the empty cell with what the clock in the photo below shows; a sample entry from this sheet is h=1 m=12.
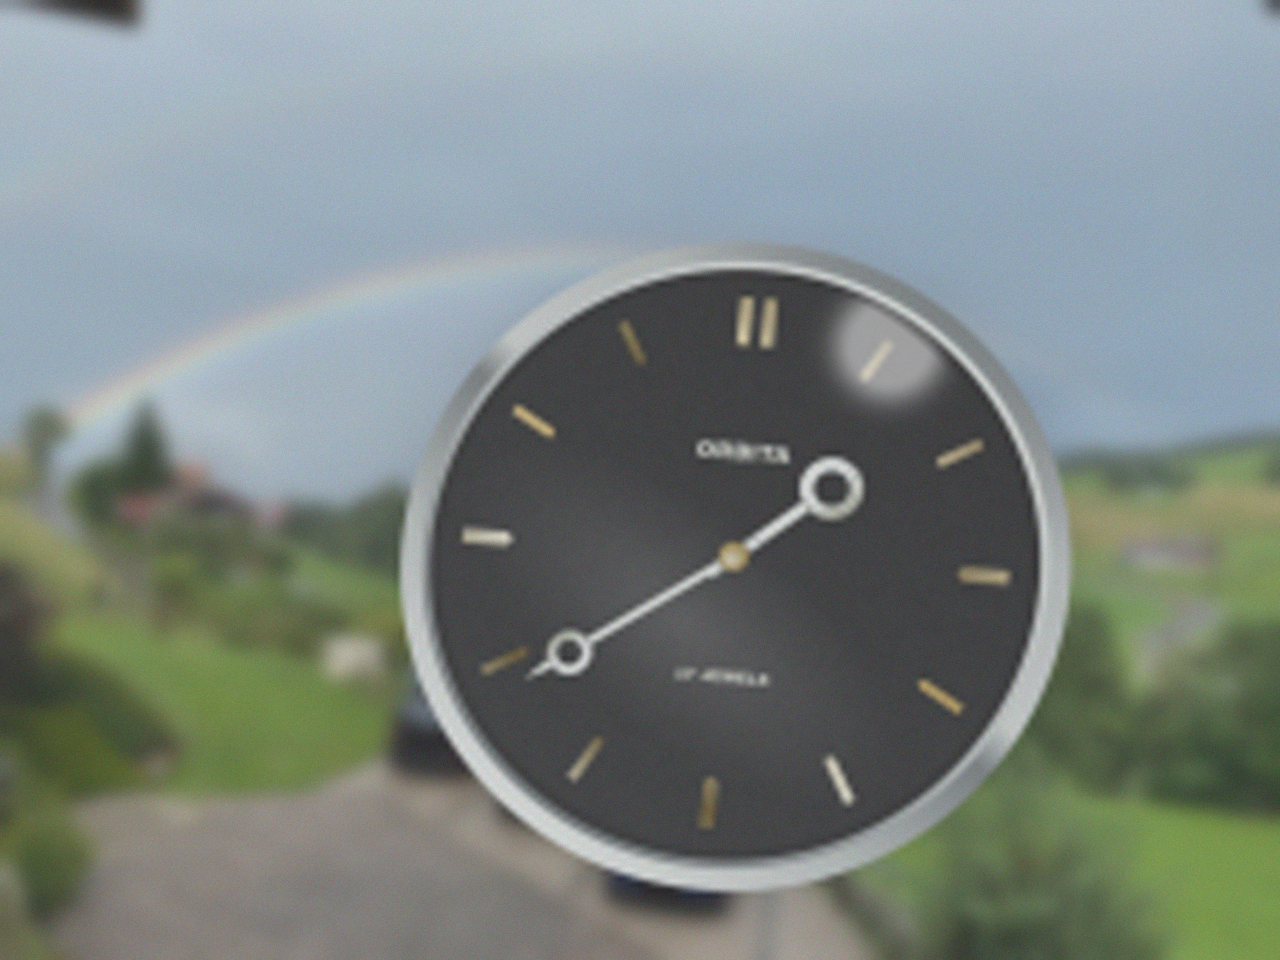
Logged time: h=1 m=39
